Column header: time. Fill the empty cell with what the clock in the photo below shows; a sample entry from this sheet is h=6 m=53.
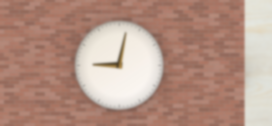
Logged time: h=9 m=2
